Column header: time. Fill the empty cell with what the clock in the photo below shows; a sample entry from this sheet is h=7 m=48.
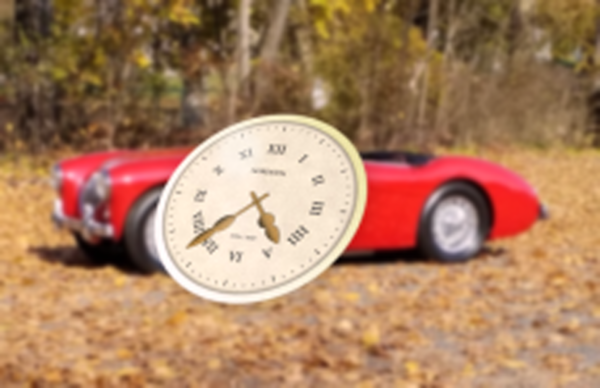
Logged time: h=4 m=37
